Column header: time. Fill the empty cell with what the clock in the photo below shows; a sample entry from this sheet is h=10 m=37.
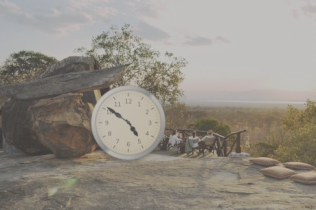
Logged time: h=4 m=51
